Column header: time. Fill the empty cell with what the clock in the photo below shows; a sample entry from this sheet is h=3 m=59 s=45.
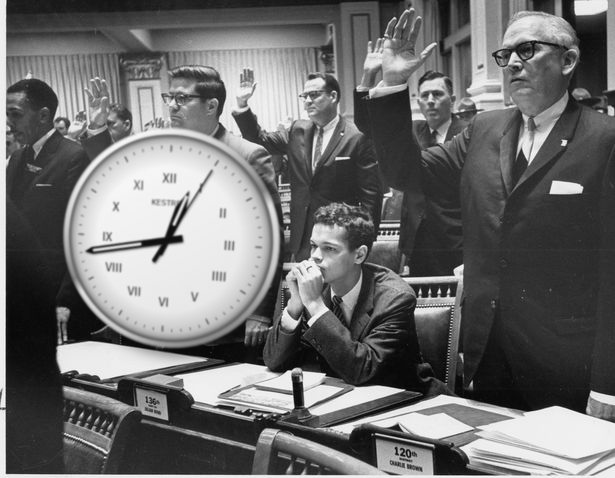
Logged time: h=12 m=43 s=5
